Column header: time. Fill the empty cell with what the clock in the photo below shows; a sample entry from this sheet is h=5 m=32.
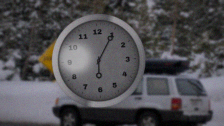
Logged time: h=6 m=5
